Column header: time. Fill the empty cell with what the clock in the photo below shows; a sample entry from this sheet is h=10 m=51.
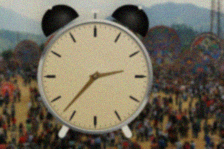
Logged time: h=2 m=37
